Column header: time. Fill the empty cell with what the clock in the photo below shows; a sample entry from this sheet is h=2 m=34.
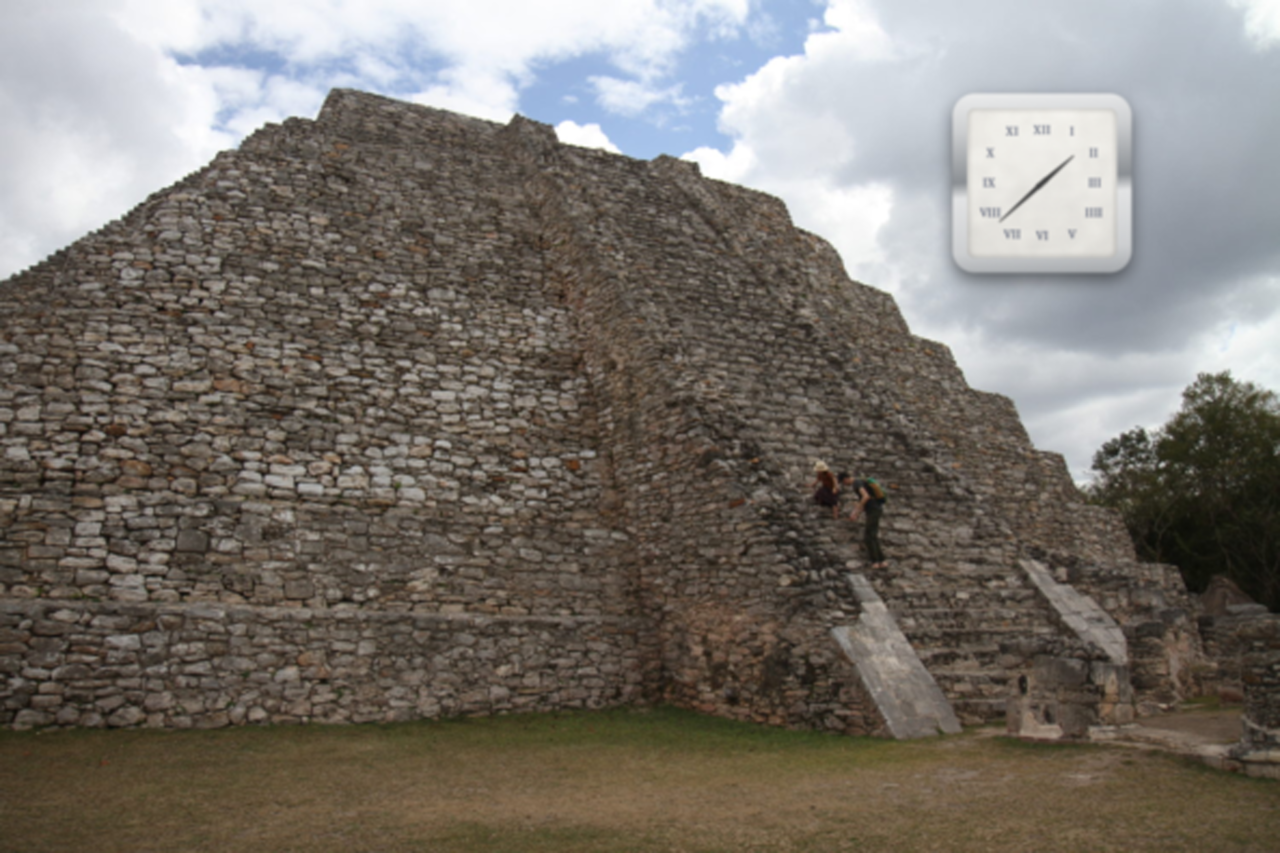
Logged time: h=1 m=38
